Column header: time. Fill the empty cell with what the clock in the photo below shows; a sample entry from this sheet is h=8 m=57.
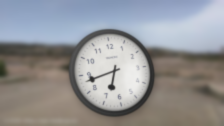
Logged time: h=6 m=43
